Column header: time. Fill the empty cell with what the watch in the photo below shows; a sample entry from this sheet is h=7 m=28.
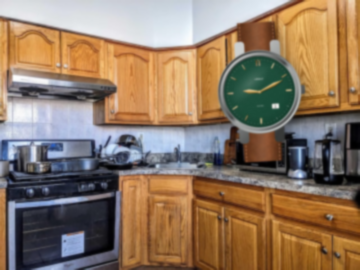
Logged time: h=9 m=11
